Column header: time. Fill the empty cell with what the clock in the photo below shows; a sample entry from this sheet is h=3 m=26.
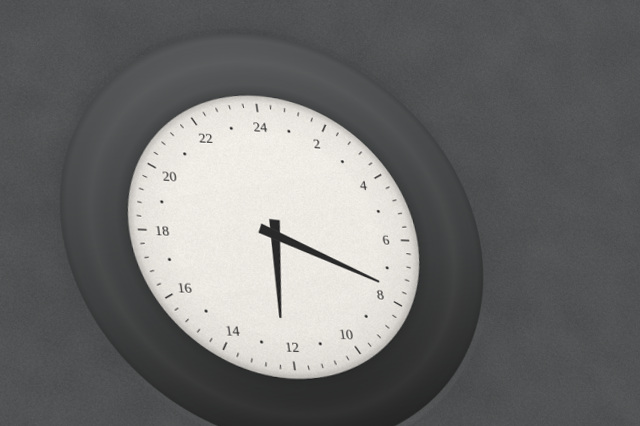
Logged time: h=12 m=19
